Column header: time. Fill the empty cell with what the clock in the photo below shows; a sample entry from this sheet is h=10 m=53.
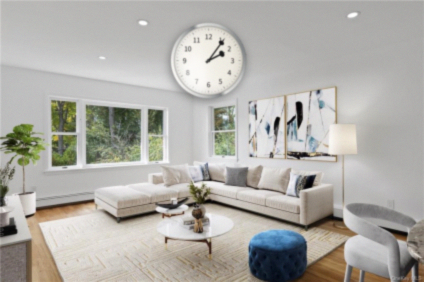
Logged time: h=2 m=6
